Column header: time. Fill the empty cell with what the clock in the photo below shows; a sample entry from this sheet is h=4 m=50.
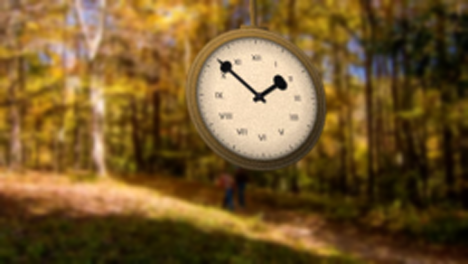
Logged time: h=1 m=52
